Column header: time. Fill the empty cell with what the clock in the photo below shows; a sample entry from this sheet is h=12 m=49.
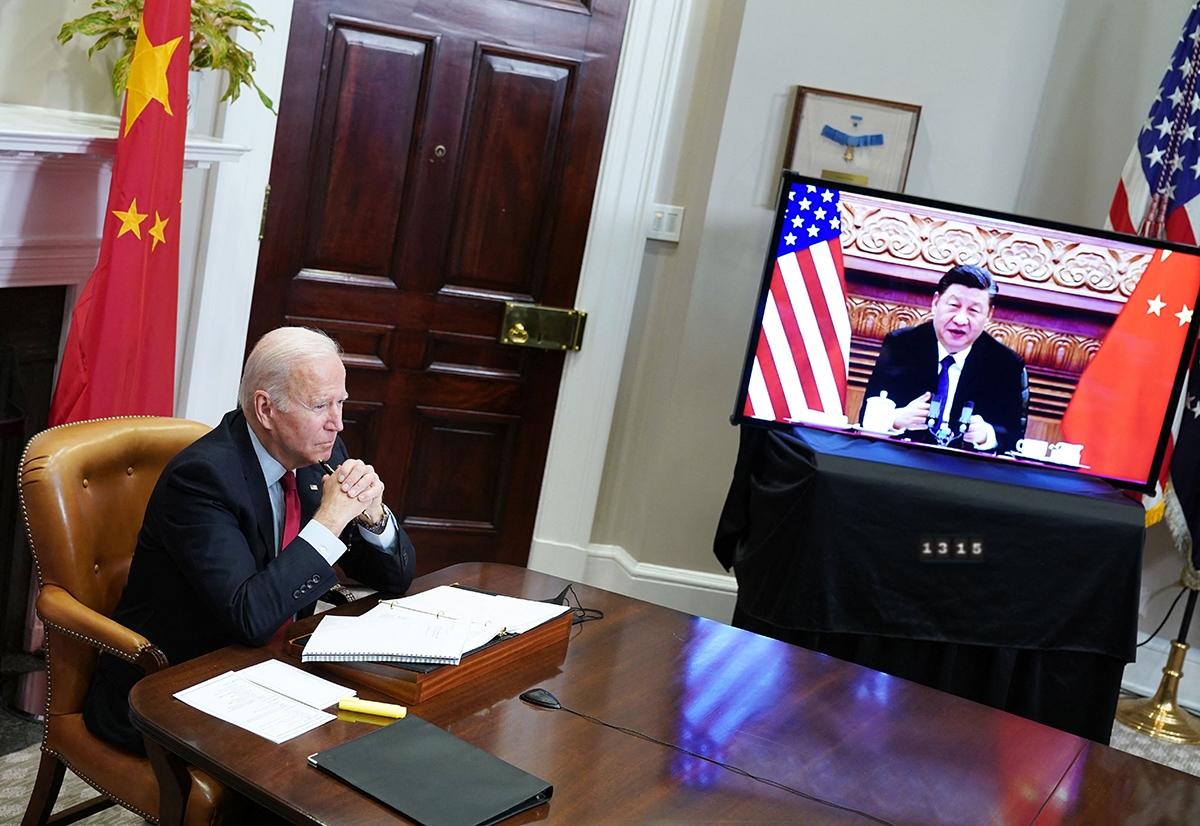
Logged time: h=13 m=15
